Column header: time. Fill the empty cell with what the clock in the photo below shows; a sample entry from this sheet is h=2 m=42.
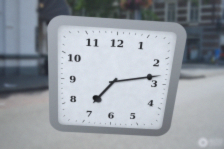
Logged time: h=7 m=13
